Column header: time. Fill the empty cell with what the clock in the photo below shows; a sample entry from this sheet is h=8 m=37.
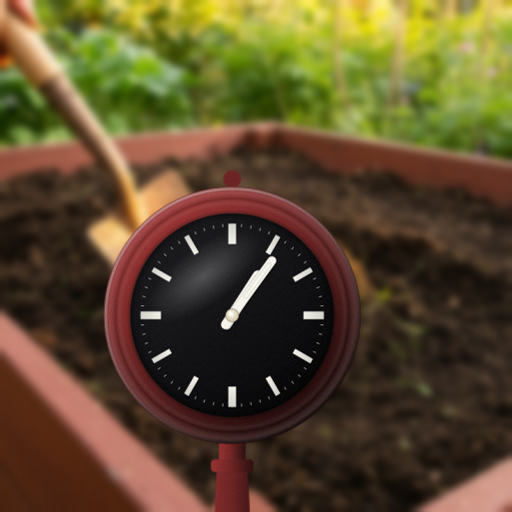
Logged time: h=1 m=6
